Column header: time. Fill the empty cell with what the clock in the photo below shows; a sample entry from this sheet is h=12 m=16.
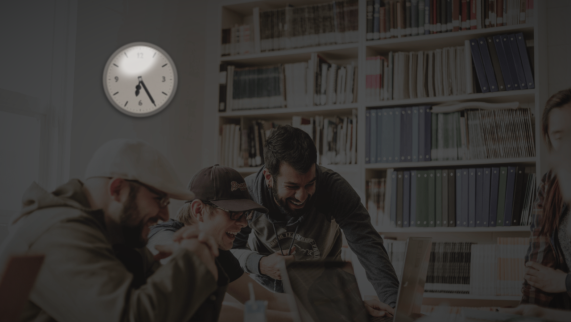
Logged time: h=6 m=25
